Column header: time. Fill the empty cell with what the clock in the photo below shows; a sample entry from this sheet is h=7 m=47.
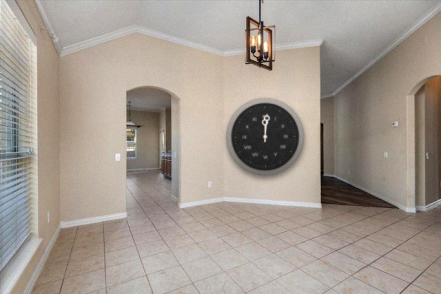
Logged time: h=12 m=1
